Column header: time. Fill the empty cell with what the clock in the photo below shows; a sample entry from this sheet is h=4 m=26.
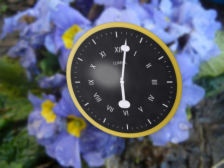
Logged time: h=6 m=2
